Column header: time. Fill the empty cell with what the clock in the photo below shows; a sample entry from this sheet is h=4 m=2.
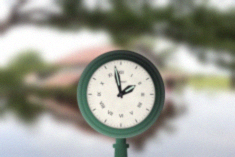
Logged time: h=1 m=58
